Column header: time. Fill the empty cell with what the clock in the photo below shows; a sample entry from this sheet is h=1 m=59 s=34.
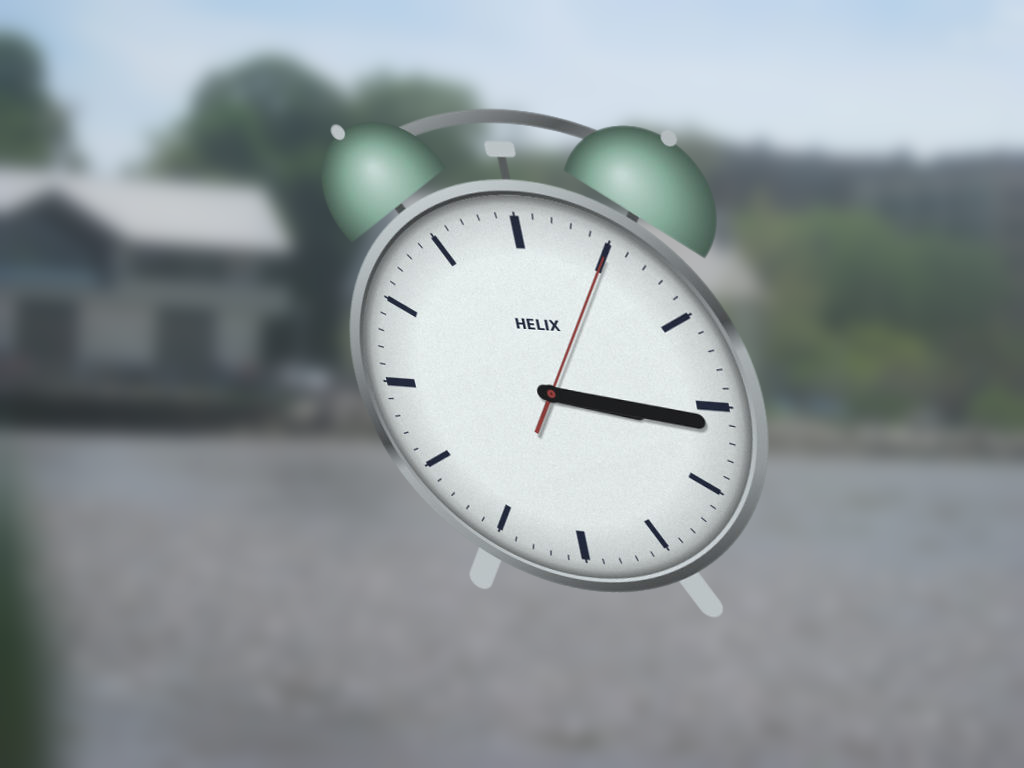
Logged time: h=3 m=16 s=5
